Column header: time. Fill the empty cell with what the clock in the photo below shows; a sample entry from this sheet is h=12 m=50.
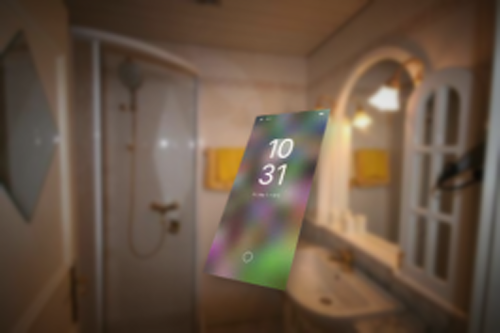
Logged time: h=10 m=31
